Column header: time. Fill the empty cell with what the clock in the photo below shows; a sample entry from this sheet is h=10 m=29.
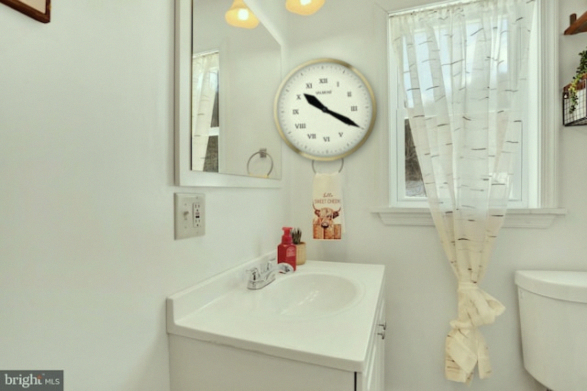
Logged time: h=10 m=20
